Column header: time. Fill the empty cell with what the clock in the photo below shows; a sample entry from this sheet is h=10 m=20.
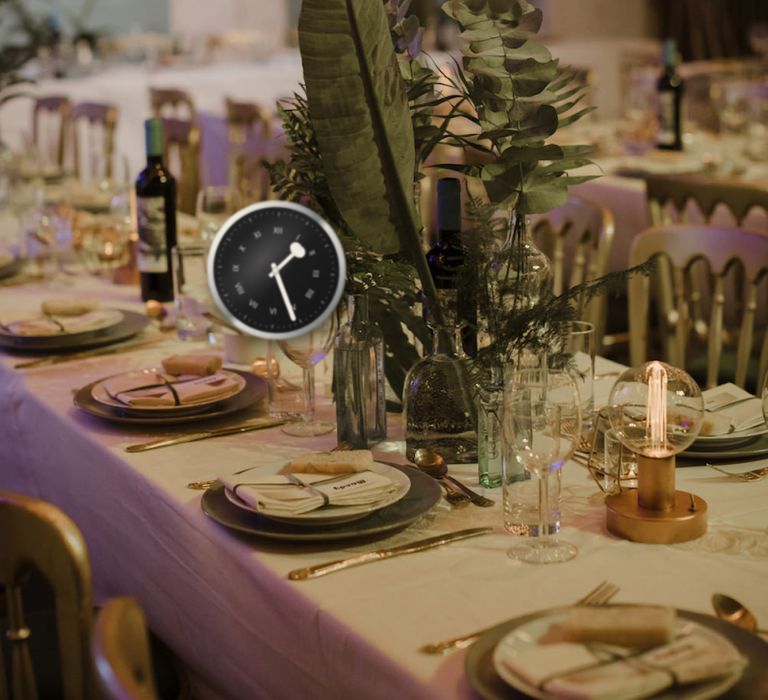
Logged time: h=1 m=26
